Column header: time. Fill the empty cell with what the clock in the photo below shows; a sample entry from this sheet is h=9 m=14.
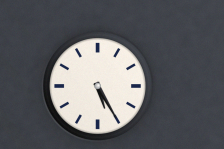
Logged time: h=5 m=25
